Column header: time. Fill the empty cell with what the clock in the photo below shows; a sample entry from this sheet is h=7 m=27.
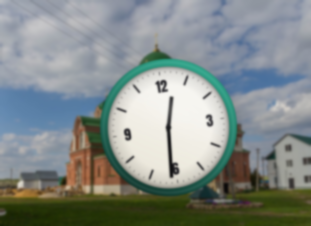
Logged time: h=12 m=31
